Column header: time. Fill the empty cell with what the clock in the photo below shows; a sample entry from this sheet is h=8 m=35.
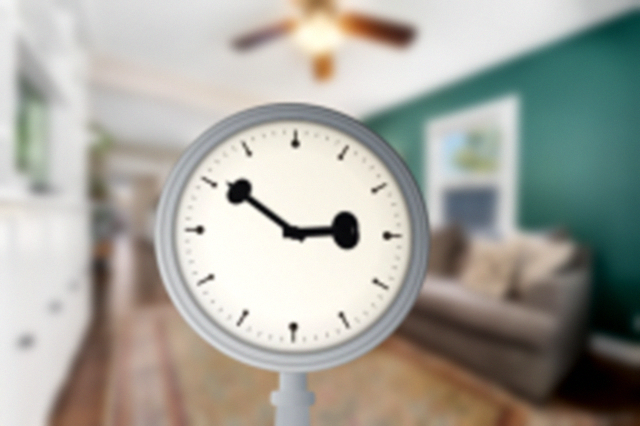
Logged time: h=2 m=51
